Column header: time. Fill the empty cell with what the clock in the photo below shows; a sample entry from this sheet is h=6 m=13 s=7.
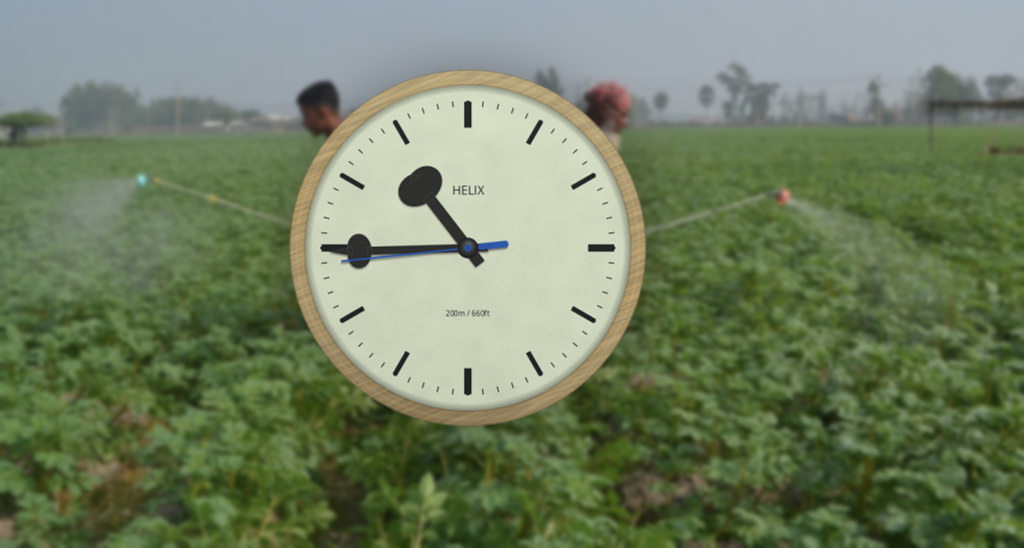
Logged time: h=10 m=44 s=44
